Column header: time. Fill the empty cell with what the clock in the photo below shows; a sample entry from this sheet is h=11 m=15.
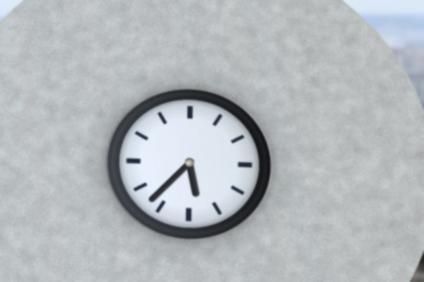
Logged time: h=5 m=37
